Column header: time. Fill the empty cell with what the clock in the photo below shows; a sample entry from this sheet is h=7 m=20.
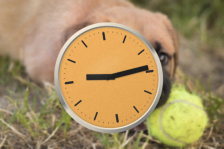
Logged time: h=9 m=14
